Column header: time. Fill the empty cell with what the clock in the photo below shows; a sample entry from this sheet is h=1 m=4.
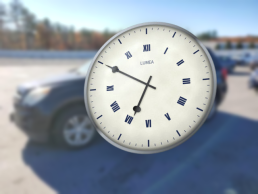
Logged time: h=6 m=50
